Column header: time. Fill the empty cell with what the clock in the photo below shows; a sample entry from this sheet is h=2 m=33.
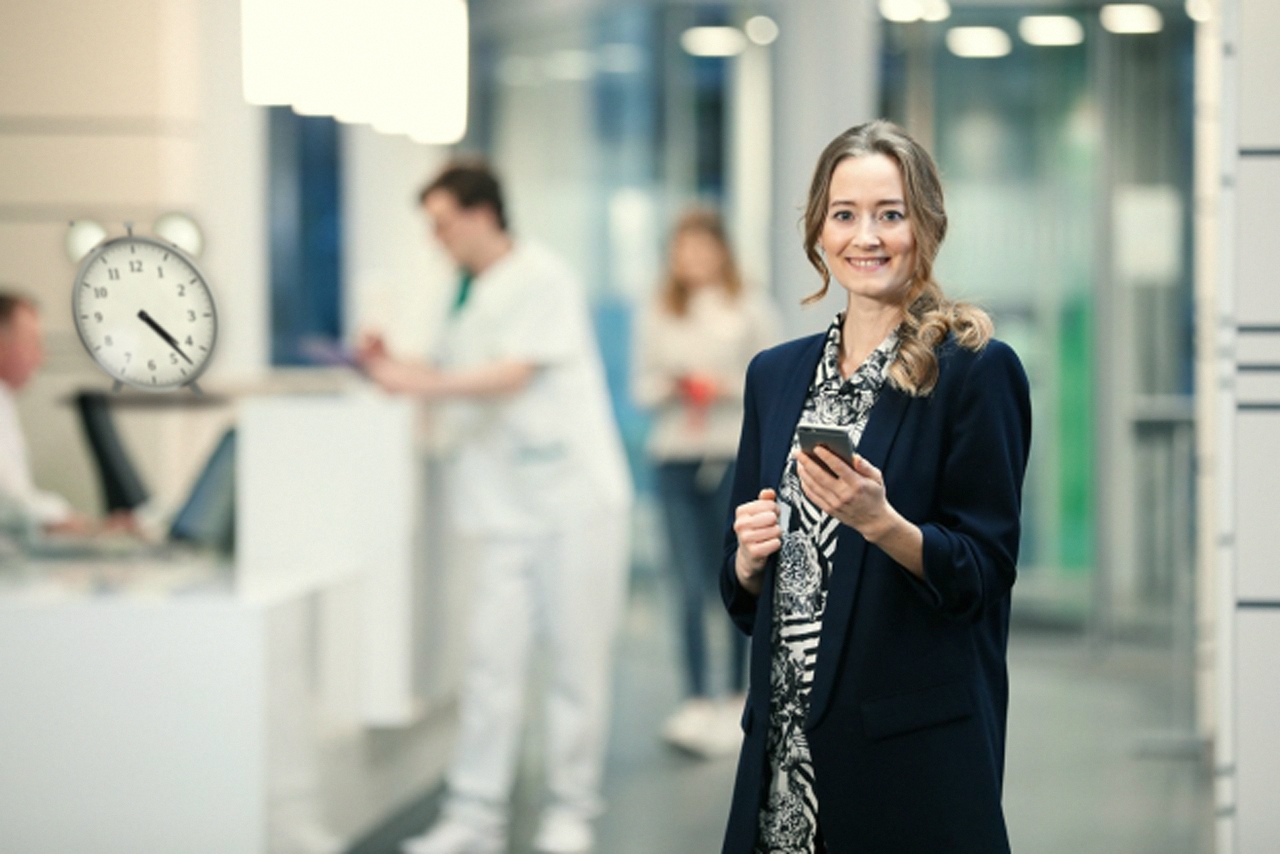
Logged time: h=4 m=23
